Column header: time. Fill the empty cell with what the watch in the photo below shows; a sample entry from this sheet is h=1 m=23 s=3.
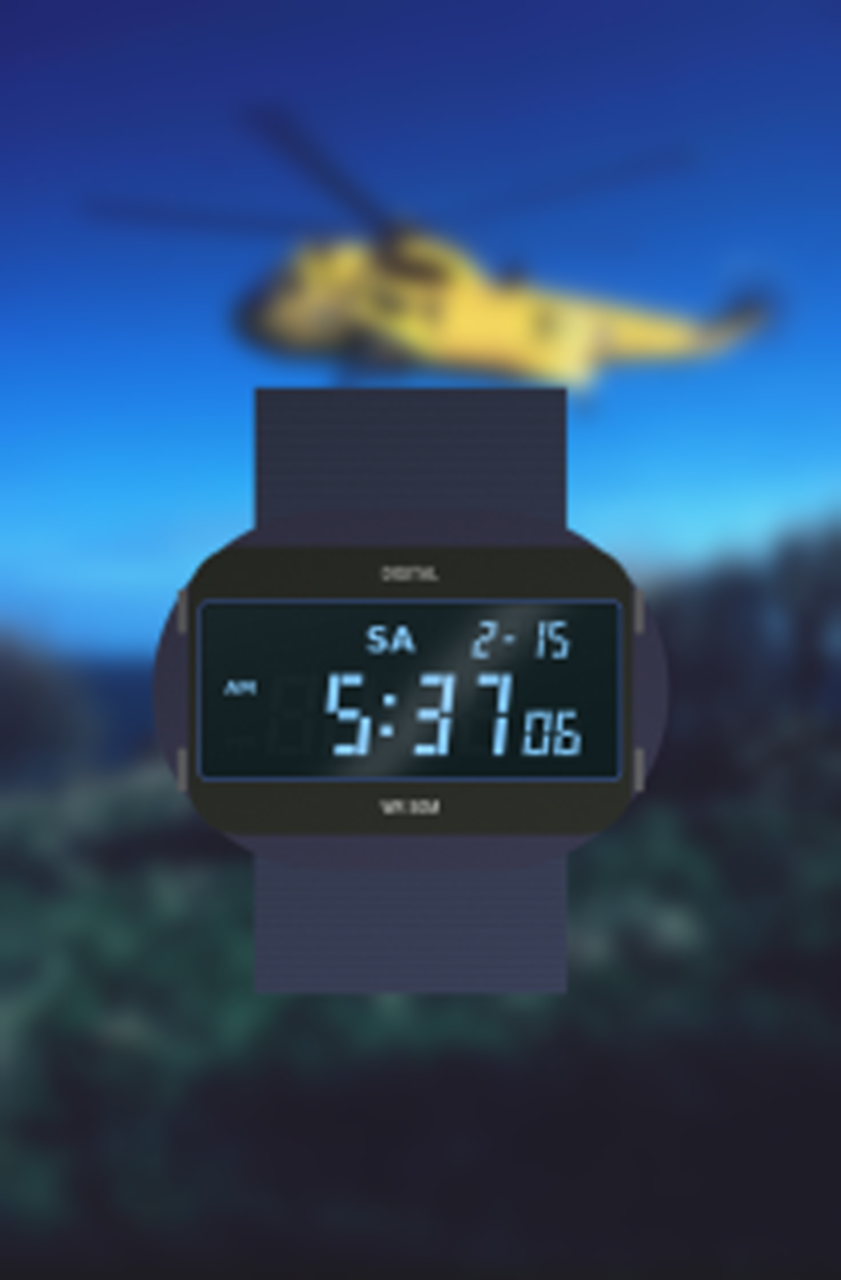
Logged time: h=5 m=37 s=6
